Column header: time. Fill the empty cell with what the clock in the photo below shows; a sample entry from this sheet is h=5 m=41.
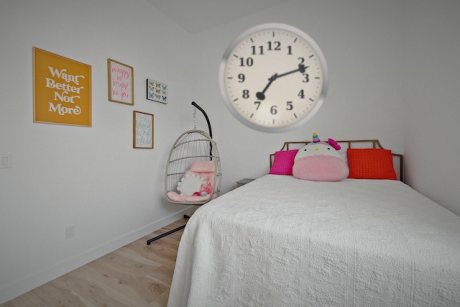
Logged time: h=7 m=12
